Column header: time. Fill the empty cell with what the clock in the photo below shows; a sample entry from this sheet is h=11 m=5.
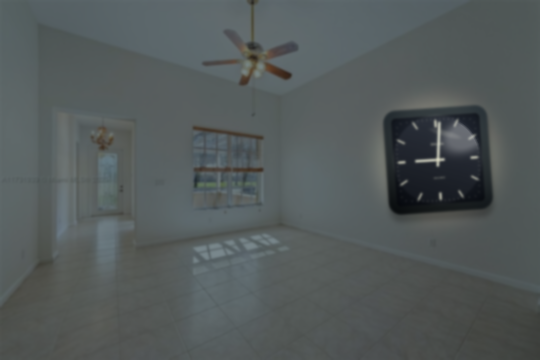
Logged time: h=9 m=1
